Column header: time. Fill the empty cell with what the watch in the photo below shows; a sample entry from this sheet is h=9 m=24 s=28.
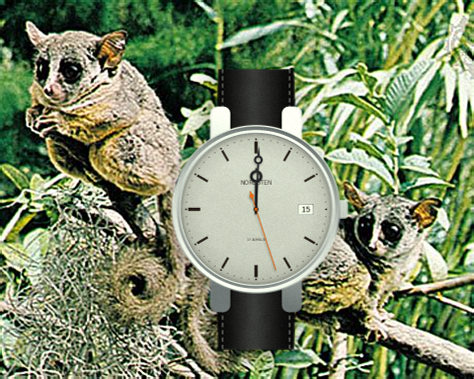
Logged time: h=12 m=0 s=27
